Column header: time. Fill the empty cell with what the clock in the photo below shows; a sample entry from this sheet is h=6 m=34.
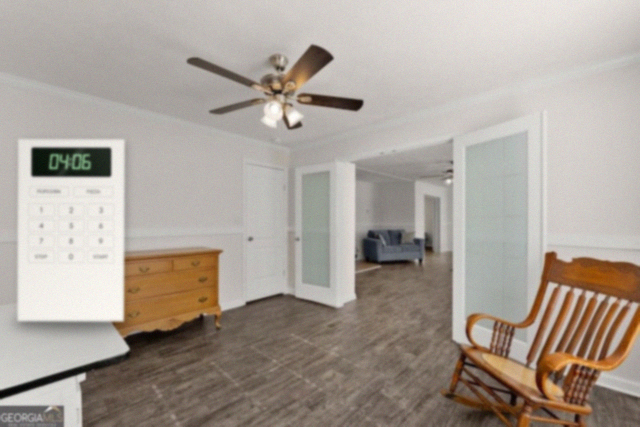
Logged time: h=4 m=6
